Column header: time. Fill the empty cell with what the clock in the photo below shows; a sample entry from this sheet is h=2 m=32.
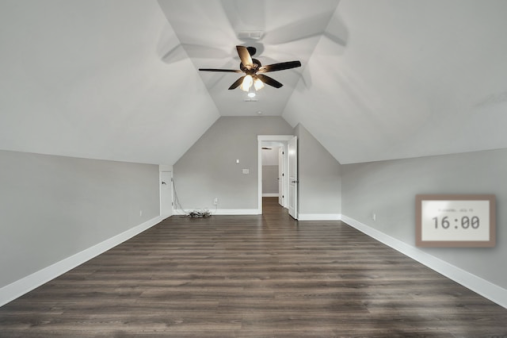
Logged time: h=16 m=0
